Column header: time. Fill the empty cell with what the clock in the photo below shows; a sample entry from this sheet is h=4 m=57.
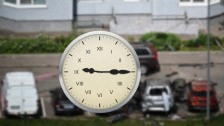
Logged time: h=9 m=15
